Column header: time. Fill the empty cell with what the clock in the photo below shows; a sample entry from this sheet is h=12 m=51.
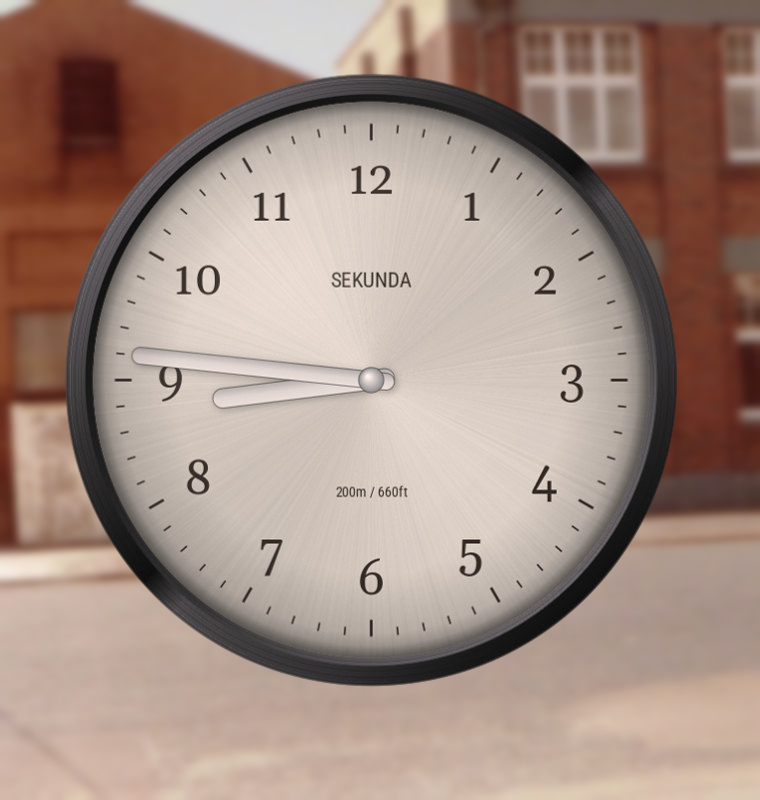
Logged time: h=8 m=46
